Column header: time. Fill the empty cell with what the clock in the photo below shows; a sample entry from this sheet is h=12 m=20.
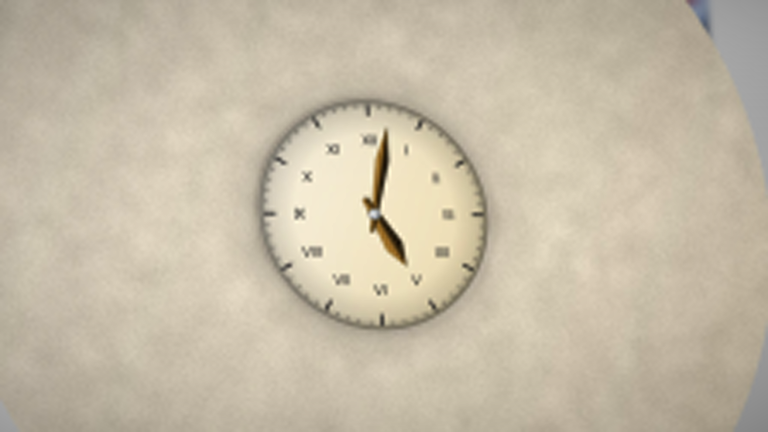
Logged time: h=5 m=2
